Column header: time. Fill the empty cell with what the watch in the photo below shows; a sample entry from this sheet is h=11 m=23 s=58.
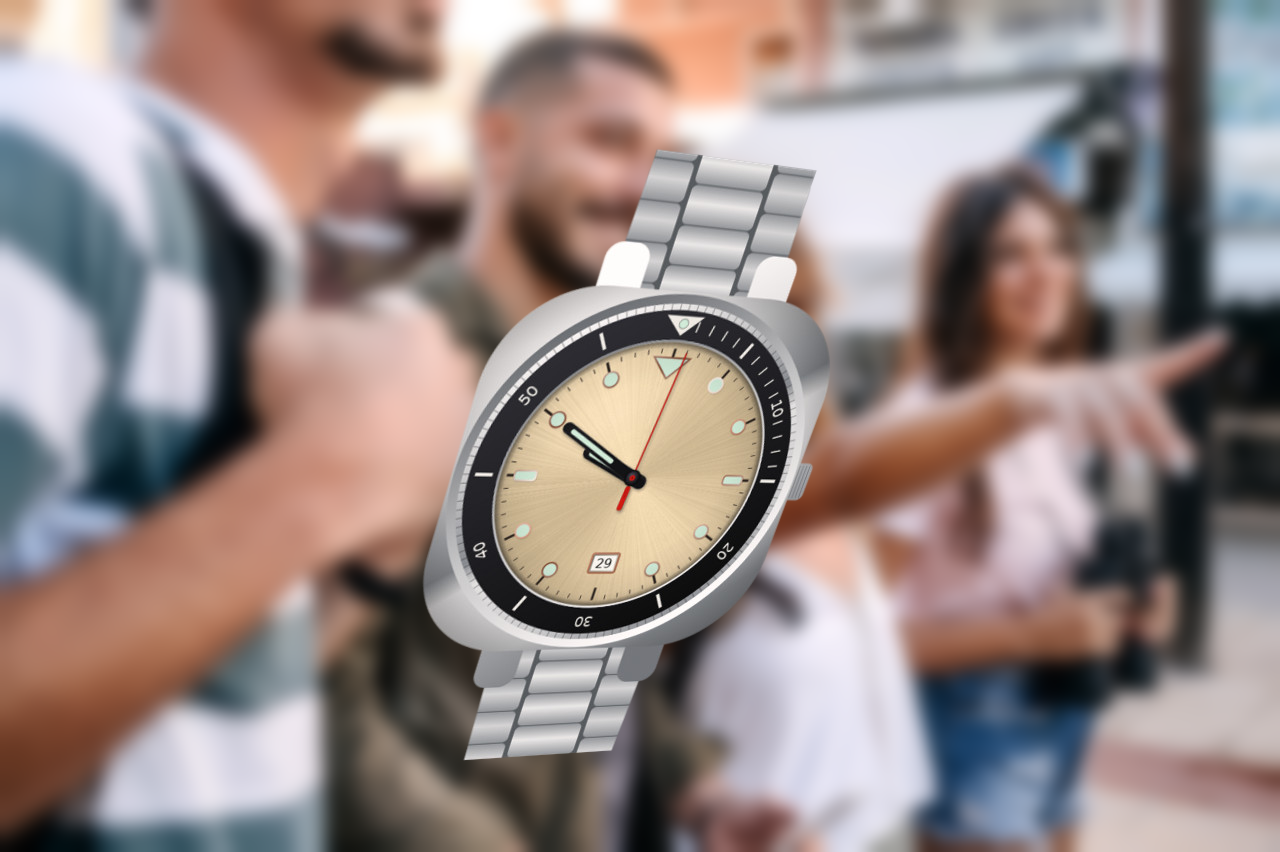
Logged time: h=9 m=50 s=1
